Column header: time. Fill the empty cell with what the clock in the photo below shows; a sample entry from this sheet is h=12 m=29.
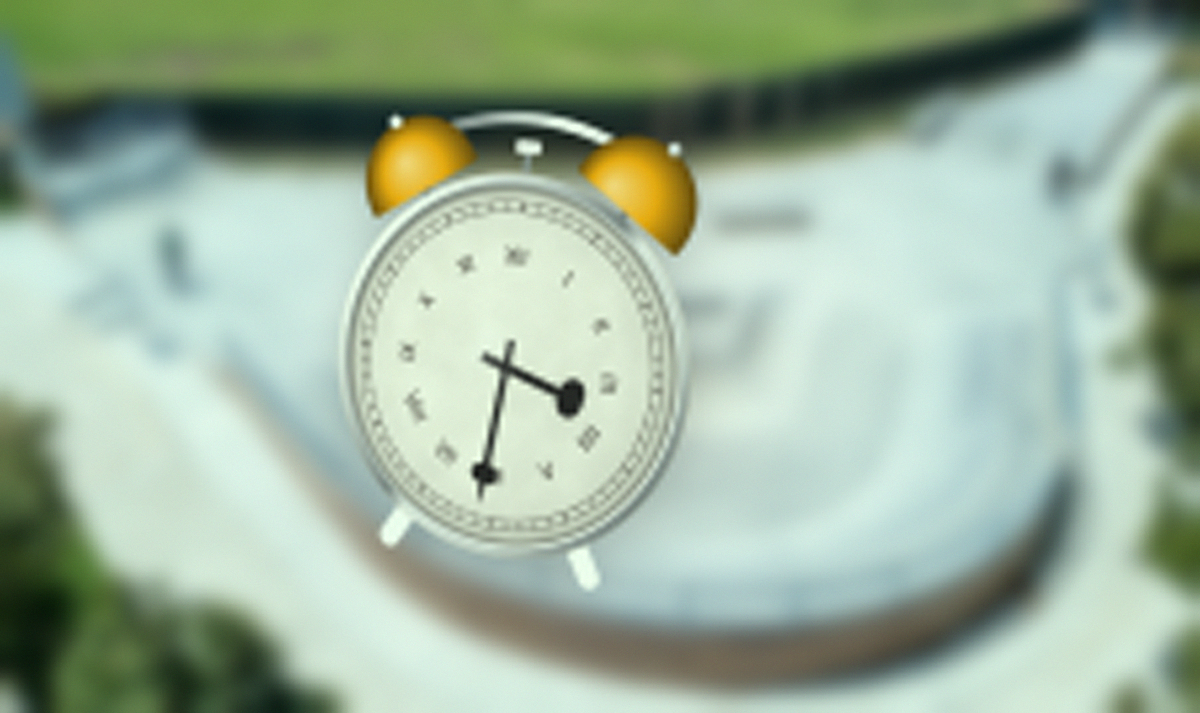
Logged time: h=3 m=31
